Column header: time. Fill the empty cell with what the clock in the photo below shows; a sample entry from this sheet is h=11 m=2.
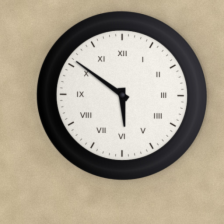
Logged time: h=5 m=51
